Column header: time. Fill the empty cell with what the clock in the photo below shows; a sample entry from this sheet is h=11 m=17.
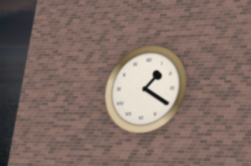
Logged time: h=1 m=20
